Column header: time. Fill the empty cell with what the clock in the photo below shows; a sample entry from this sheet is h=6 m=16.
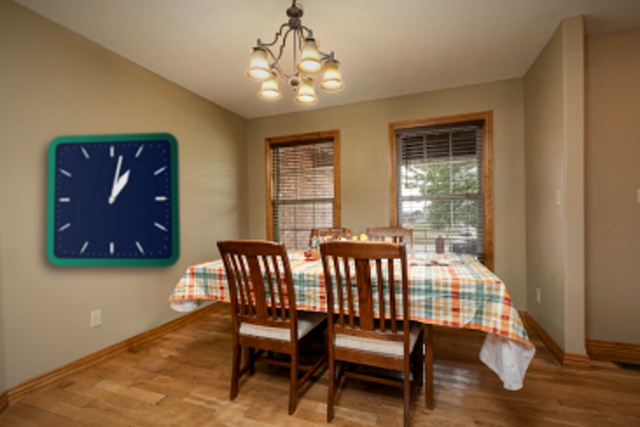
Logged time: h=1 m=2
